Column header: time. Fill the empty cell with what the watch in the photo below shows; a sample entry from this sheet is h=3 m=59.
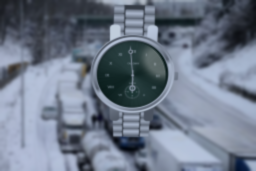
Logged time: h=5 m=59
